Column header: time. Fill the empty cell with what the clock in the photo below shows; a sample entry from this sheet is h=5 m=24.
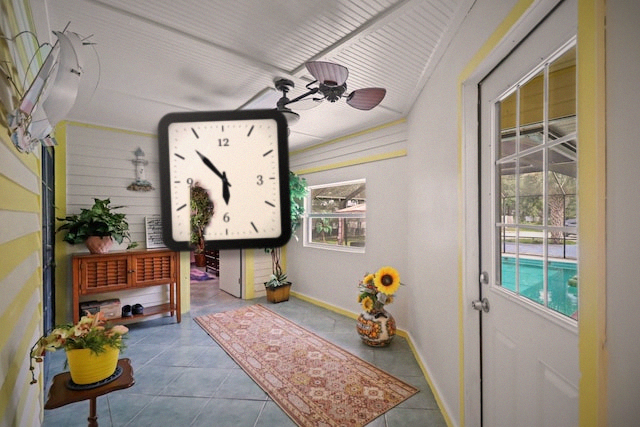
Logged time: h=5 m=53
